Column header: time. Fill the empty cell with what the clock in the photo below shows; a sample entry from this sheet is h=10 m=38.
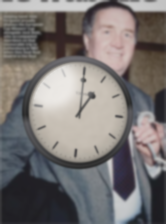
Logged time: h=1 m=0
